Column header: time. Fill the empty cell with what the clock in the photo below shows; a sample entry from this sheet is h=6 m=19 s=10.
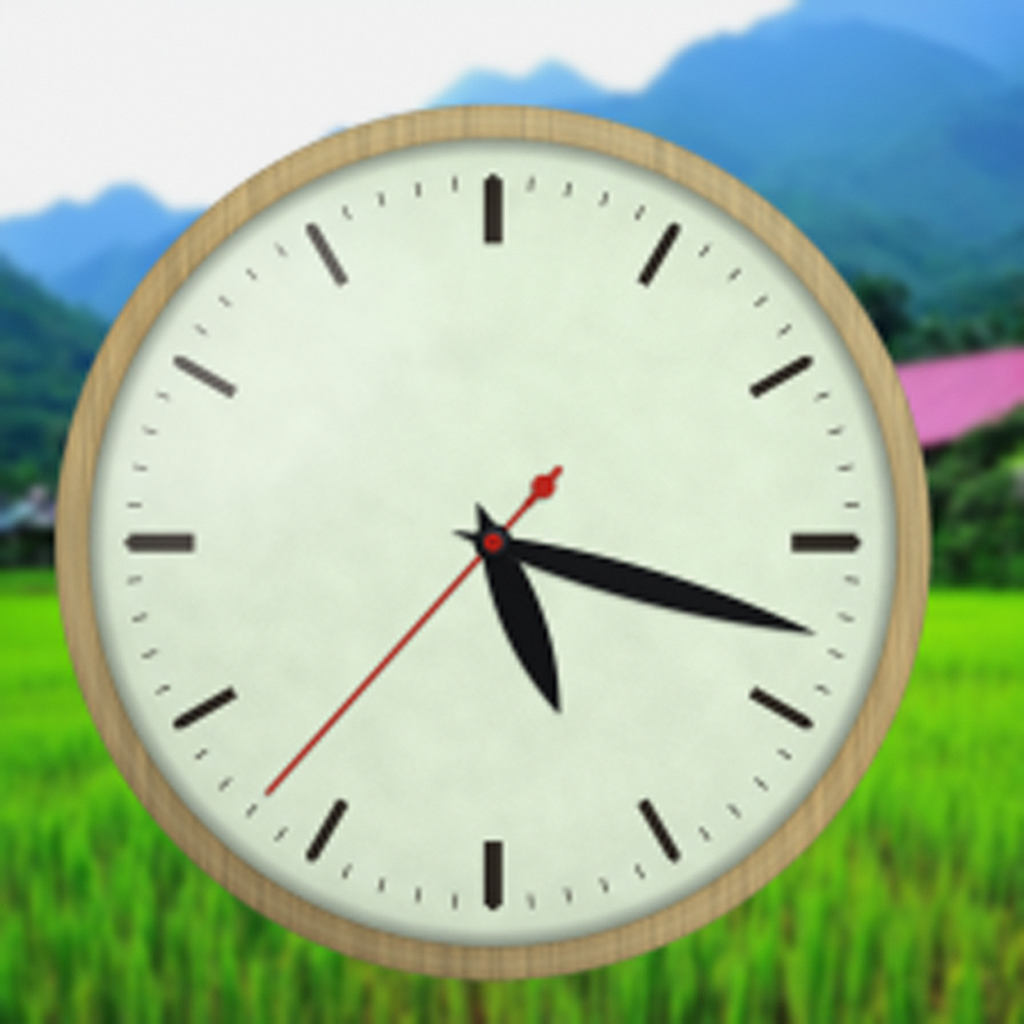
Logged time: h=5 m=17 s=37
